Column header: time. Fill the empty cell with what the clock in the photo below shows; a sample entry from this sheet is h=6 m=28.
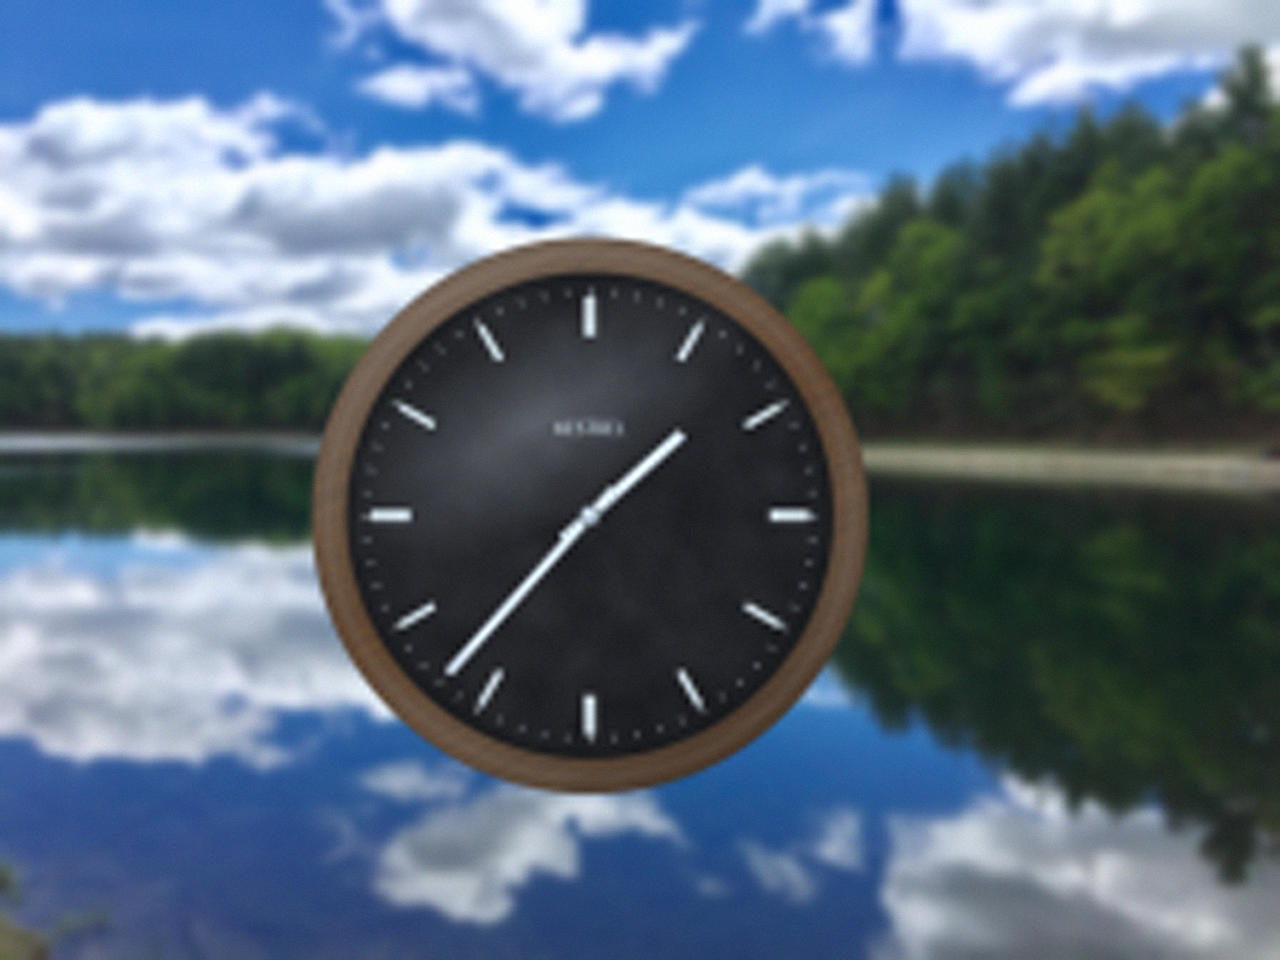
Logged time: h=1 m=37
